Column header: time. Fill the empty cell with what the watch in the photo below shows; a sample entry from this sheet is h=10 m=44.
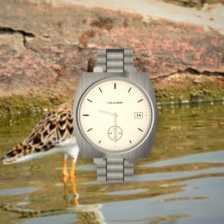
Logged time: h=9 m=30
